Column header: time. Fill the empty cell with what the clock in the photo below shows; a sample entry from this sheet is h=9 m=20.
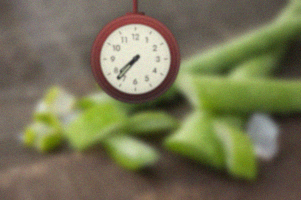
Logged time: h=7 m=37
